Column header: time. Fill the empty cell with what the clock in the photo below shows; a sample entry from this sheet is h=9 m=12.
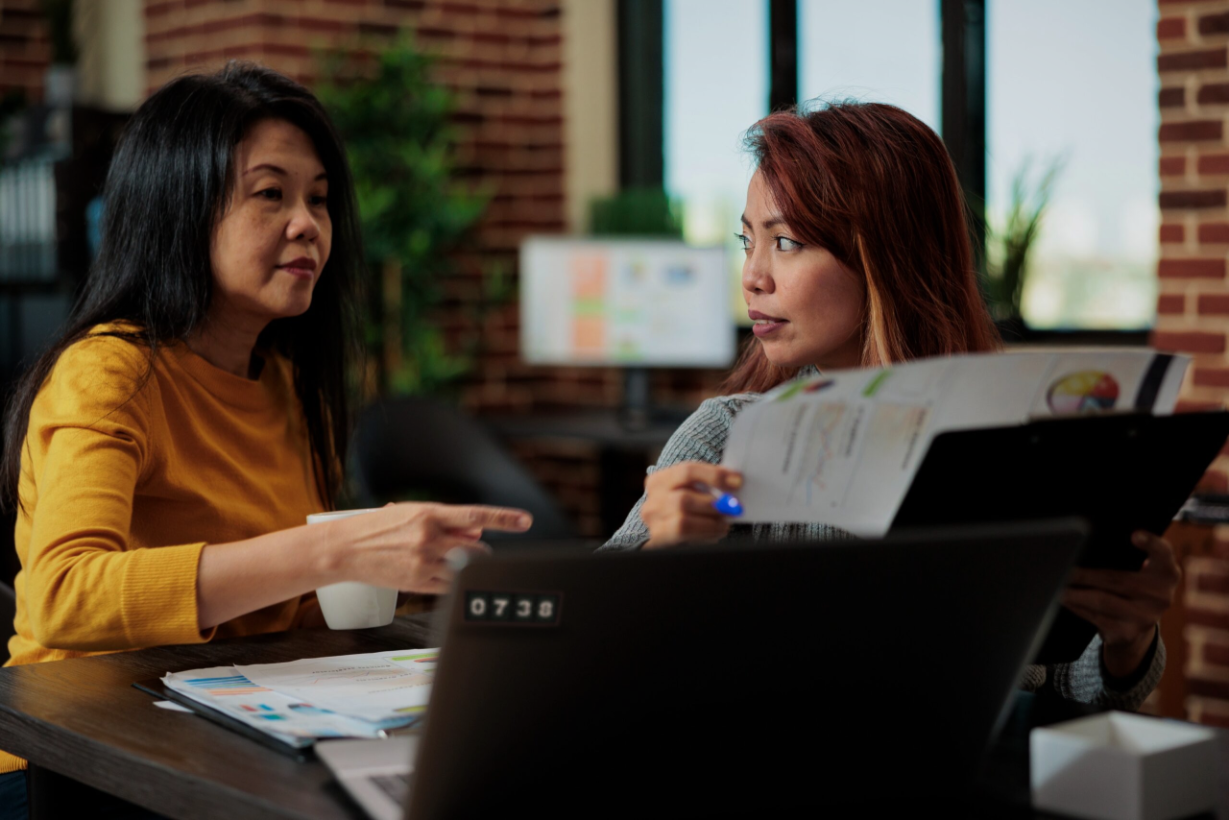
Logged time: h=7 m=38
